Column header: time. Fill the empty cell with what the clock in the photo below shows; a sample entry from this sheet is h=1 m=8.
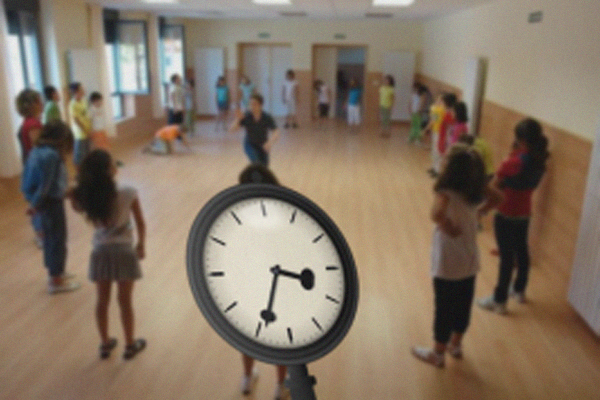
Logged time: h=3 m=34
